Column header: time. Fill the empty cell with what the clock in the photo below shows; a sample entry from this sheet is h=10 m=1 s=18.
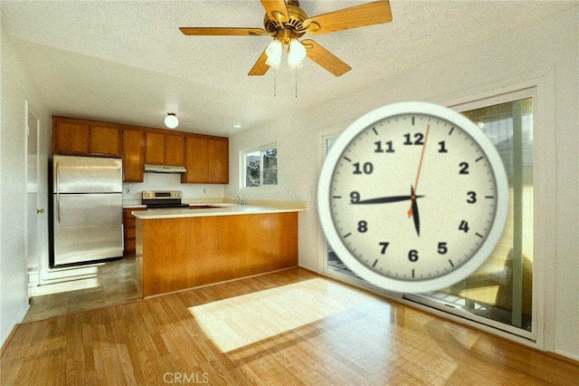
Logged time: h=5 m=44 s=2
